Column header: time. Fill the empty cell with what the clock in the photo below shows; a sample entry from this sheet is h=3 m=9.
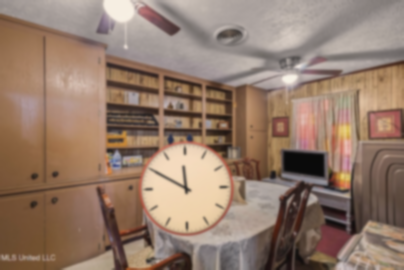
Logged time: h=11 m=50
